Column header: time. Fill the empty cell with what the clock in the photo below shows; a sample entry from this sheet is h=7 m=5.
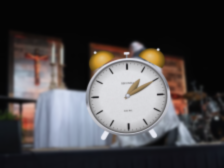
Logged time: h=1 m=10
